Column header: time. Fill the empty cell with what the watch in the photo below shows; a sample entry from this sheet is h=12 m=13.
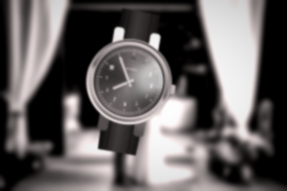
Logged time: h=7 m=55
